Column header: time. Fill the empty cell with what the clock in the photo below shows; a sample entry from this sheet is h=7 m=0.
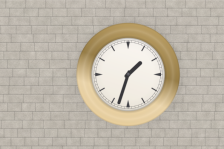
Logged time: h=1 m=33
